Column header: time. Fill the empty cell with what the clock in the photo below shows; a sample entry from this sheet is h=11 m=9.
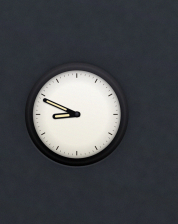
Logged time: h=8 m=49
